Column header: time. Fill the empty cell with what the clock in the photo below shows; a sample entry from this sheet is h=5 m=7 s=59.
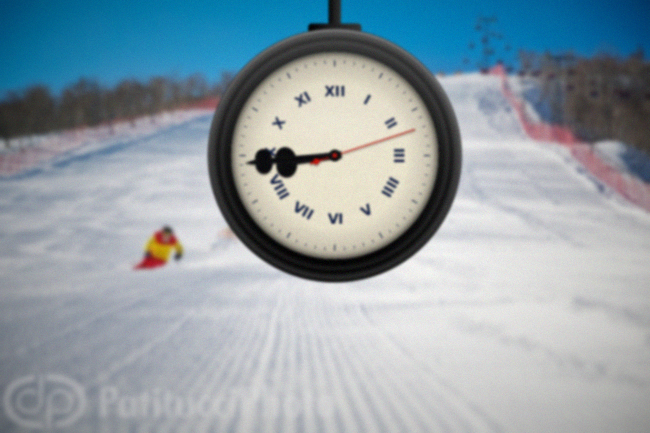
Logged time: h=8 m=44 s=12
